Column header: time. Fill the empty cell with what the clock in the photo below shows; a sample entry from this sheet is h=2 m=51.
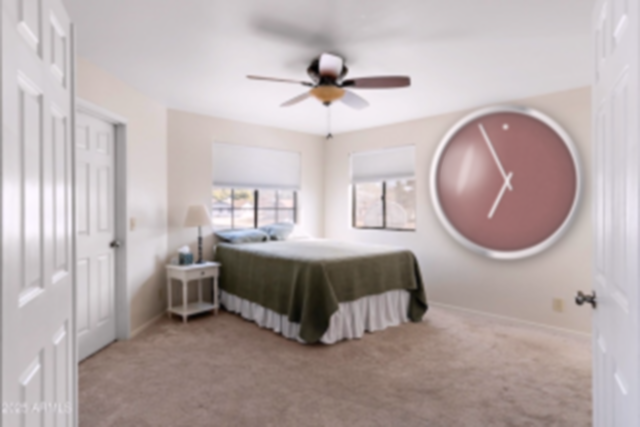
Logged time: h=6 m=56
